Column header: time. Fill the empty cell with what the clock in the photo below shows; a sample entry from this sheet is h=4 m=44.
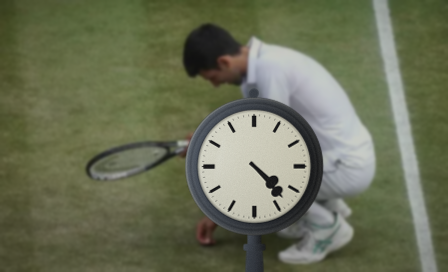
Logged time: h=4 m=23
